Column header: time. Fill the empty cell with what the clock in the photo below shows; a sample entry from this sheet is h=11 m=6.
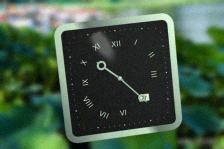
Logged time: h=10 m=23
